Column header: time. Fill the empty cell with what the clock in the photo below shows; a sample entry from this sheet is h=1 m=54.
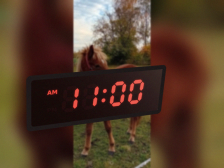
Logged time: h=11 m=0
